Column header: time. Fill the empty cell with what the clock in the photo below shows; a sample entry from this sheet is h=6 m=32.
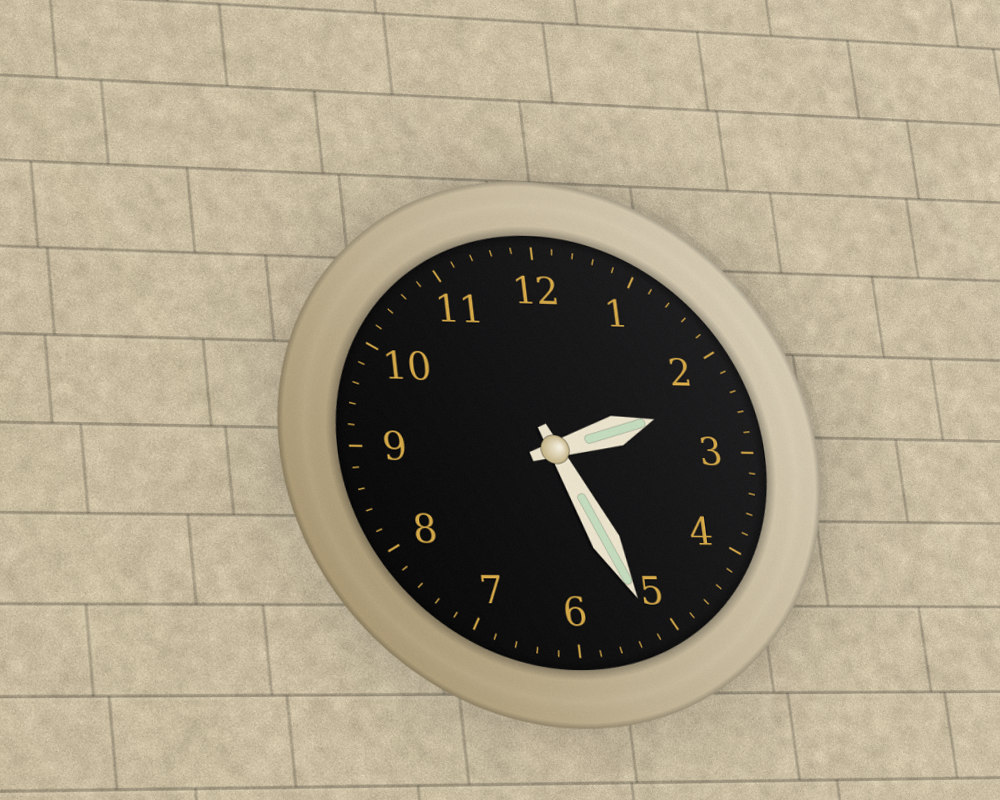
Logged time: h=2 m=26
